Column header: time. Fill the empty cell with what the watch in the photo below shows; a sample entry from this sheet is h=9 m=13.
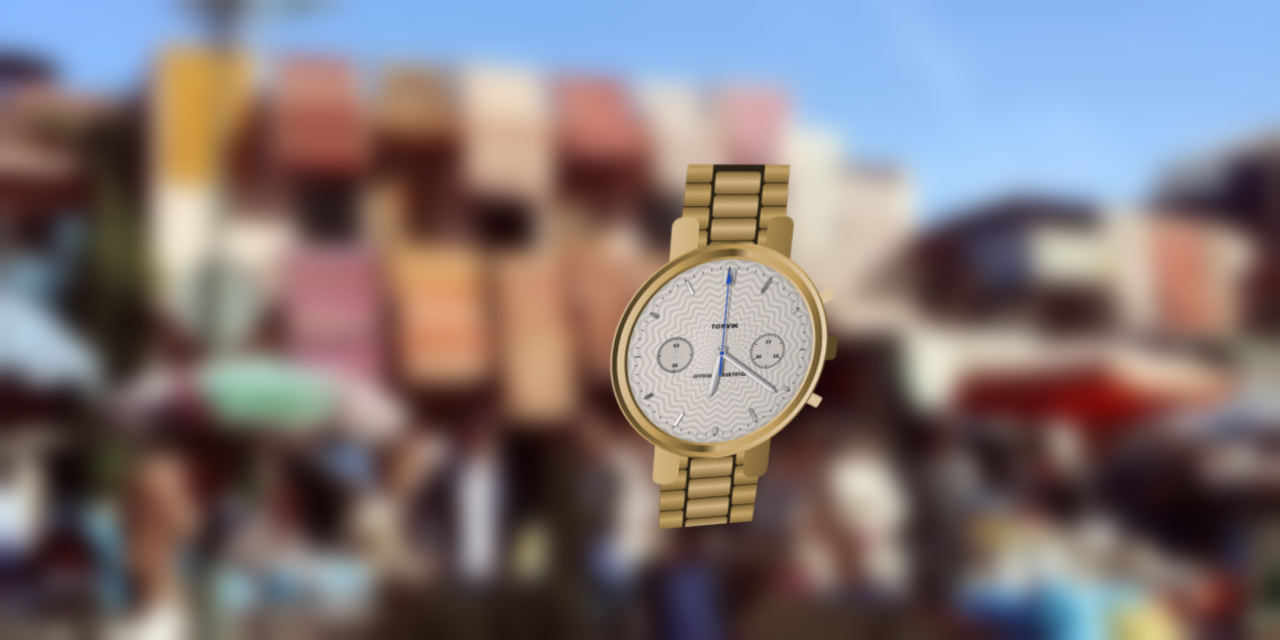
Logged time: h=6 m=21
